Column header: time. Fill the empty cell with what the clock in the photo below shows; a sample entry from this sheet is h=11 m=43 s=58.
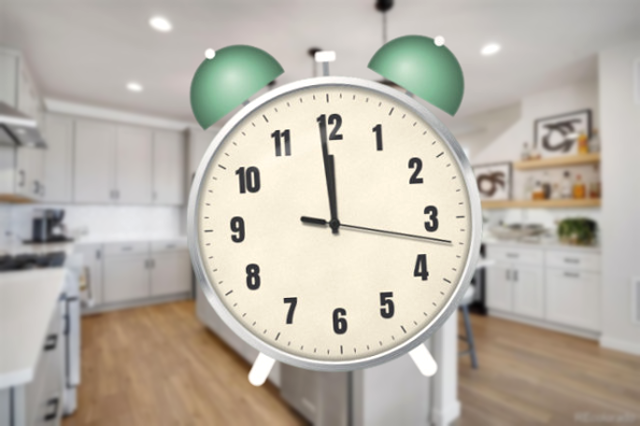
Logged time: h=11 m=59 s=17
